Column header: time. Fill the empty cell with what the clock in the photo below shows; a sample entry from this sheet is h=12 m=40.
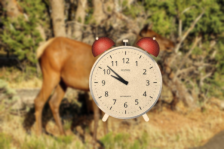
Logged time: h=9 m=52
